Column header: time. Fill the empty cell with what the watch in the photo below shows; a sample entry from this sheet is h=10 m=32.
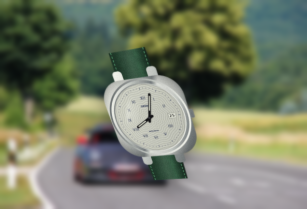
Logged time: h=8 m=3
